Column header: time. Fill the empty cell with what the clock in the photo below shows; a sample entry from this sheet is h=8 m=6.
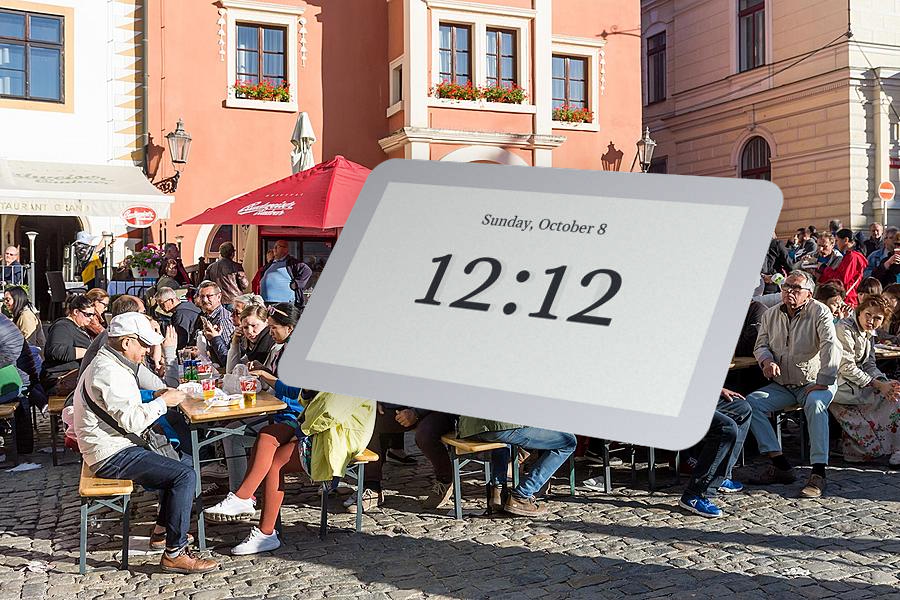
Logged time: h=12 m=12
